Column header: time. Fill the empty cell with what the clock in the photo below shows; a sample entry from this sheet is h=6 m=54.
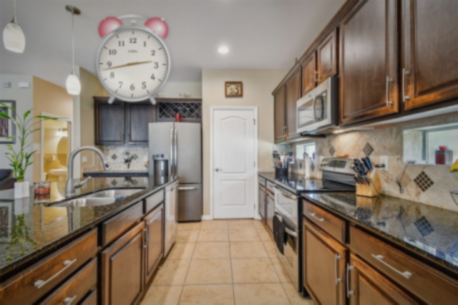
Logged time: h=2 m=43
